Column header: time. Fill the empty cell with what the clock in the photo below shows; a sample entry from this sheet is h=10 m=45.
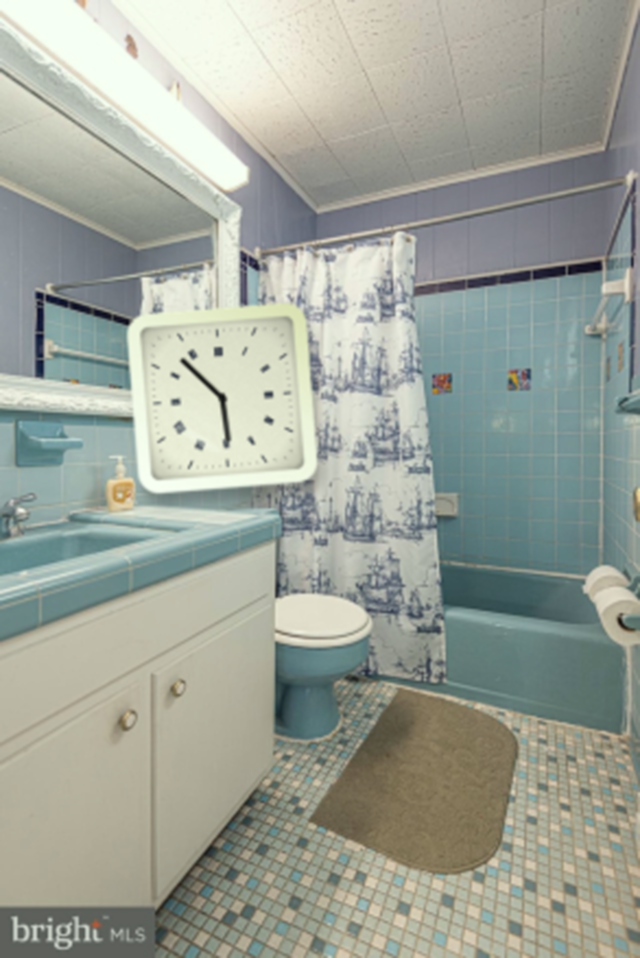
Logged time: h=5 m=53
